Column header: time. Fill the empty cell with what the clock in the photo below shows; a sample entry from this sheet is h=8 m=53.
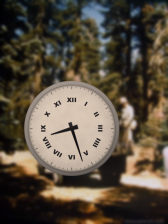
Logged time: h=8 m=27
